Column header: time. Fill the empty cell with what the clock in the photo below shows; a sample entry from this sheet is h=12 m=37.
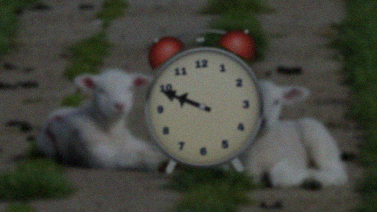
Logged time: h=9 m=49
